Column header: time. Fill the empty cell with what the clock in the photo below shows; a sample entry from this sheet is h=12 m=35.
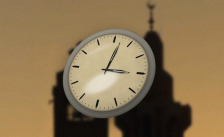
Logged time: h=3 m=2
